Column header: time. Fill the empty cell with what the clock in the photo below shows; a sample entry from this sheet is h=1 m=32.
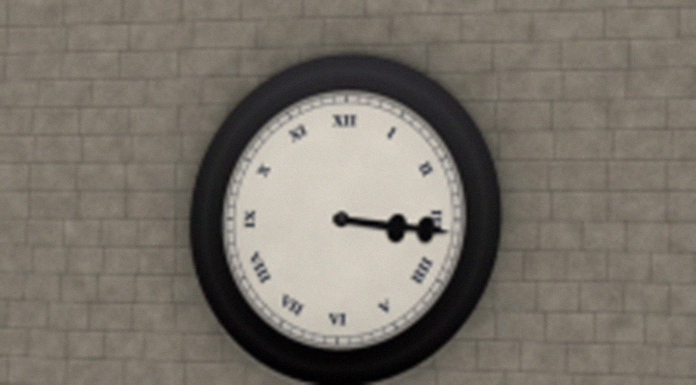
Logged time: h=3 m=16
